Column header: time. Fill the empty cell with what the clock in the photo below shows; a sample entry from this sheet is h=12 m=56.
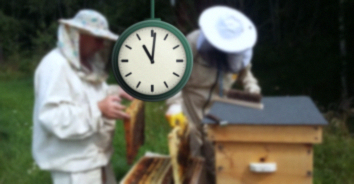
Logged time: h=11 m=1
